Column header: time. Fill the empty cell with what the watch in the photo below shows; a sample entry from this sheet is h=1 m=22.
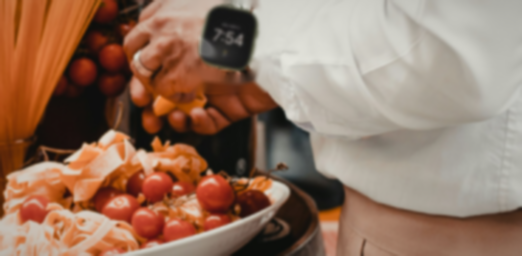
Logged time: h=7 m=54
